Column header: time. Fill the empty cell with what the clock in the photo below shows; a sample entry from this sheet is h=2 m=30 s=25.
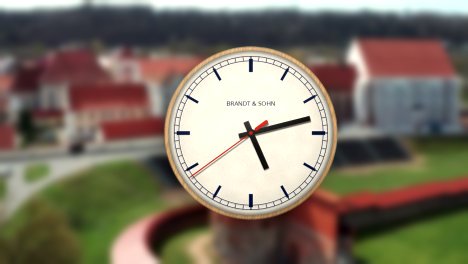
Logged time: h=5 m=12 s=39
